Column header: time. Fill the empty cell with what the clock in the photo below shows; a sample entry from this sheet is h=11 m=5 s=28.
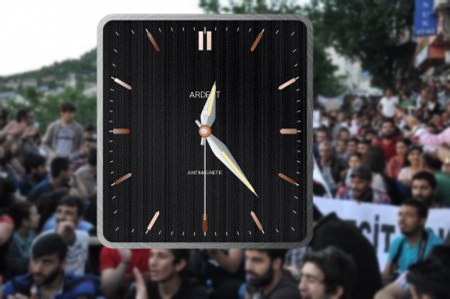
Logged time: h=12 m=23 s=30
